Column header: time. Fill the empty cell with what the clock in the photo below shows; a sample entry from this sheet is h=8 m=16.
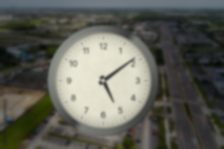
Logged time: h=5 m=9
